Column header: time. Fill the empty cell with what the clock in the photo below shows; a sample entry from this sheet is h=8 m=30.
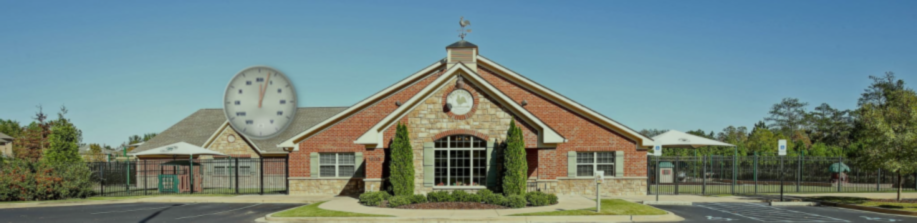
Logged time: h=12 m=3
